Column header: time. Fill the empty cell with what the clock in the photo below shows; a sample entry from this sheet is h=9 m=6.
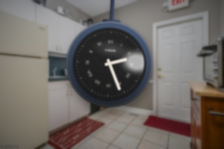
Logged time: h=2 m=26
